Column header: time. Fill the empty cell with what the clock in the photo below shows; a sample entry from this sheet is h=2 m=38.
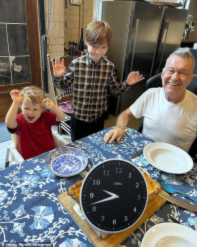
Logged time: h=9 m=42
